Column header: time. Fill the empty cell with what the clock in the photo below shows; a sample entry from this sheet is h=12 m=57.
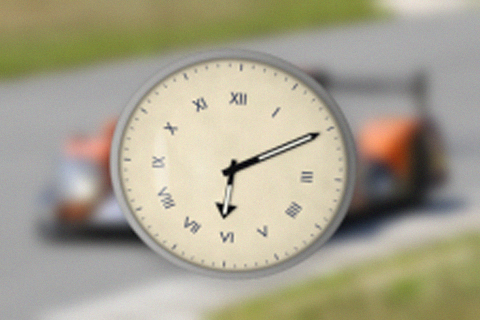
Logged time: h=6 m=10
